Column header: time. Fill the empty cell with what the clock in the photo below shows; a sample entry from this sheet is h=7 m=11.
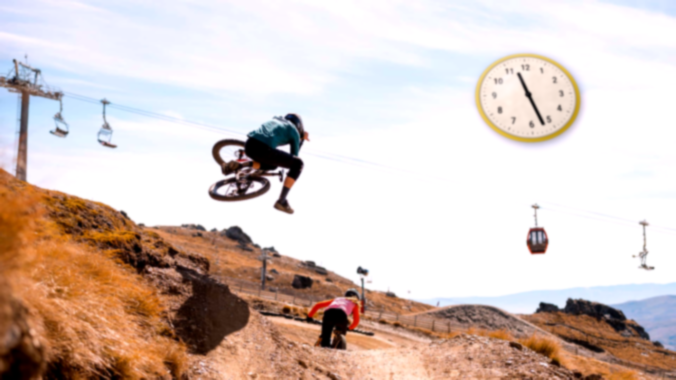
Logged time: h=11 m=27
